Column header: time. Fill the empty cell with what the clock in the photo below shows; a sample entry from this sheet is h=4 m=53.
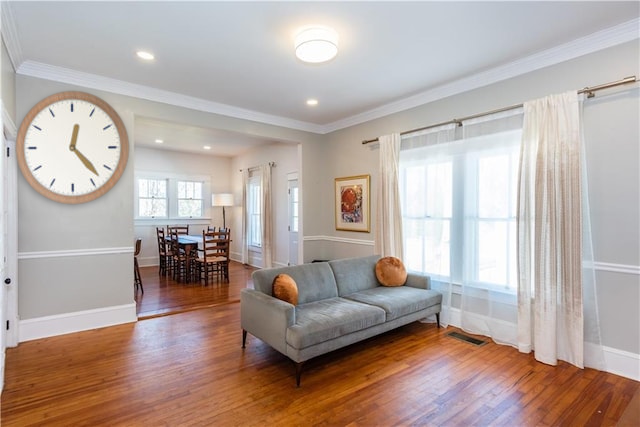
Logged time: h=12 m=23
